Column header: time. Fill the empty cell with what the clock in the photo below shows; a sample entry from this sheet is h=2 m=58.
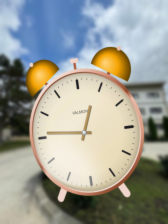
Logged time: h=12 m=46
